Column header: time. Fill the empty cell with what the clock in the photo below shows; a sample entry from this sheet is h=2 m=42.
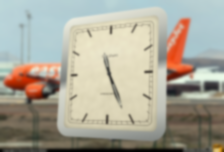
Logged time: h=11 m=26
